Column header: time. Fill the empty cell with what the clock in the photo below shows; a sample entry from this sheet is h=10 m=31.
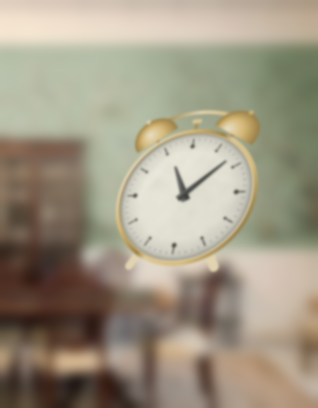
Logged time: h=11 m=8
